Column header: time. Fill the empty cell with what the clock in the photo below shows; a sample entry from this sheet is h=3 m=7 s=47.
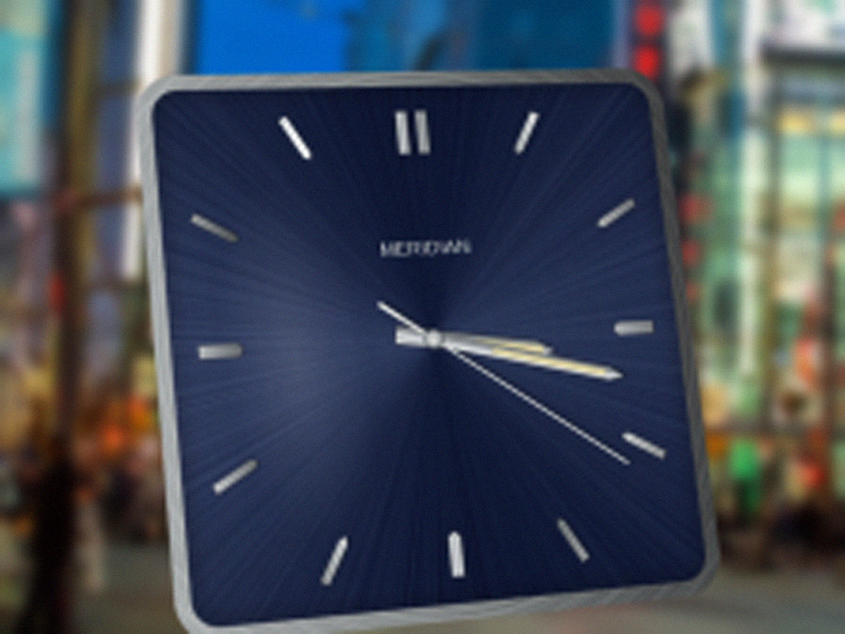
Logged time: h=3 m=17 s=21
